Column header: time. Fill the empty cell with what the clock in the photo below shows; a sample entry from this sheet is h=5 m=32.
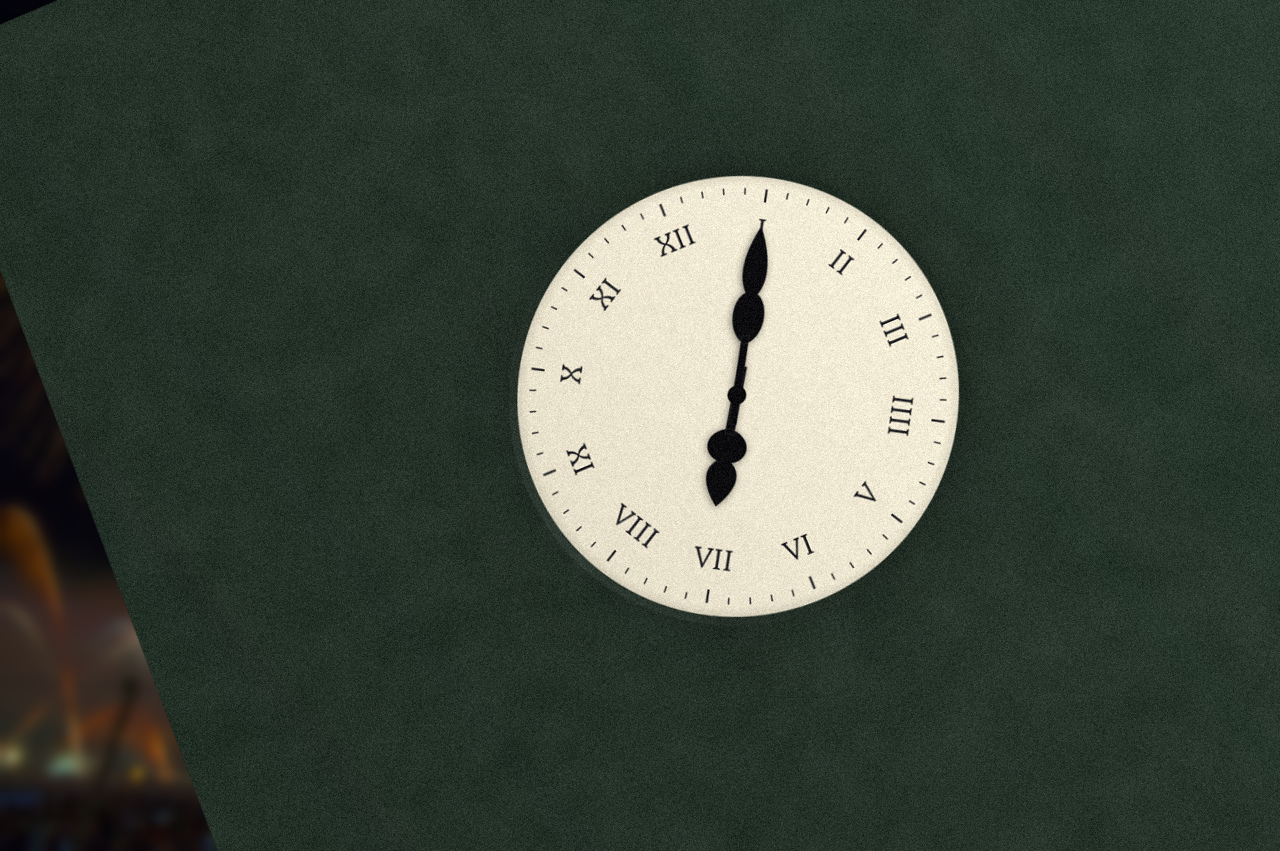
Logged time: h=7 m=5
